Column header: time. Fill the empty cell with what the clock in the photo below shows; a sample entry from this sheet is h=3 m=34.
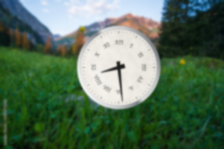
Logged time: h=8 m=29
